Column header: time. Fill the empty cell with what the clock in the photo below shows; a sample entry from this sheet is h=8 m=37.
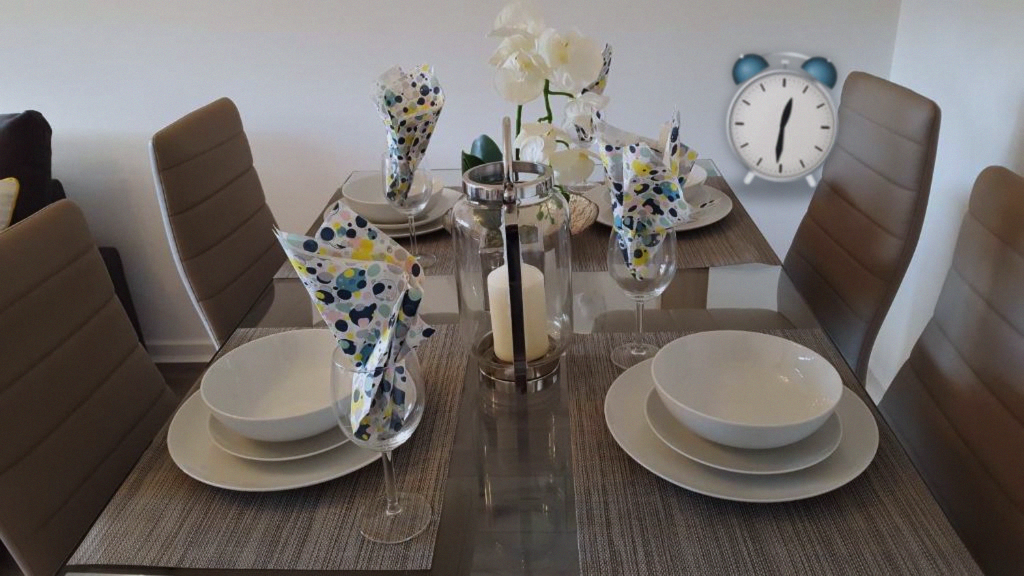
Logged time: h=12 m=31
